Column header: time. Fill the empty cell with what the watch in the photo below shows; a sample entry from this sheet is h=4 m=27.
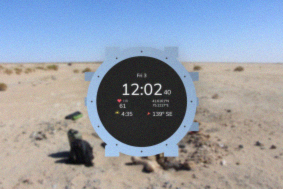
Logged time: h=12 m=2
